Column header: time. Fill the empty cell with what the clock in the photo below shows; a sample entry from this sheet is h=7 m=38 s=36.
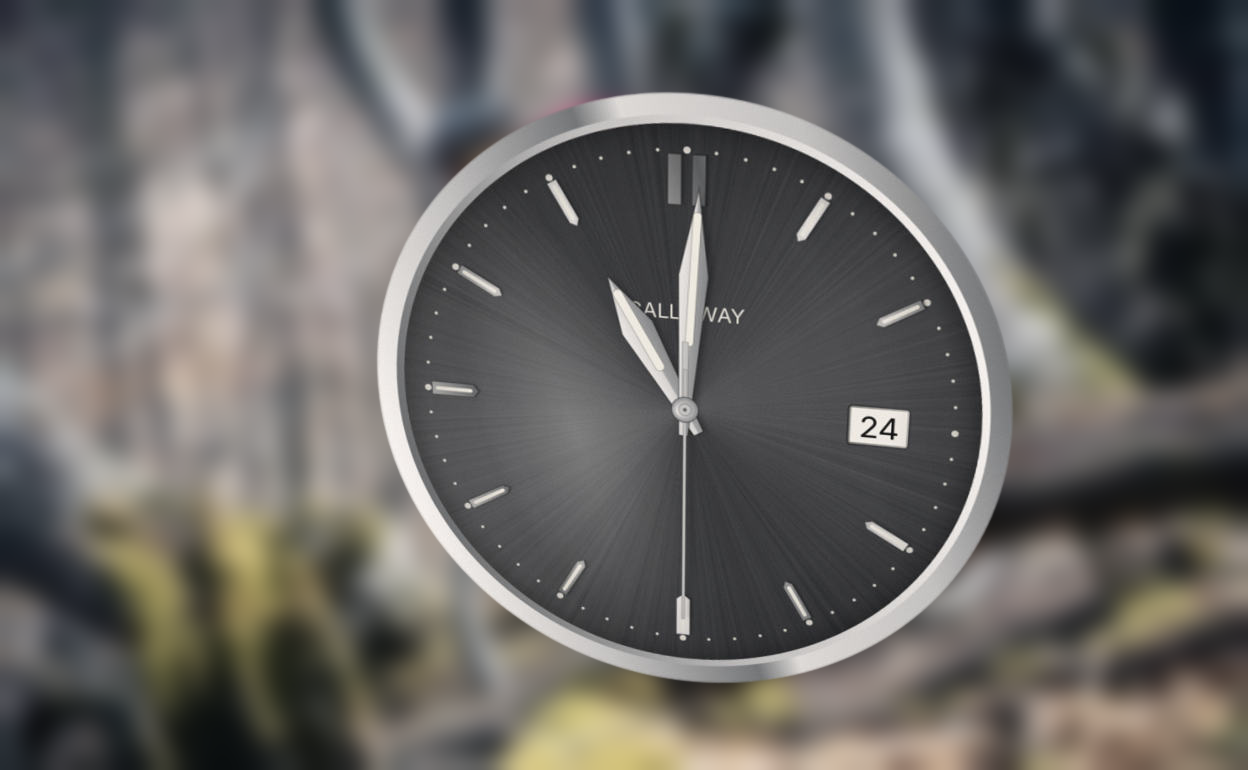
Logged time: h=11 m=0 s=30
